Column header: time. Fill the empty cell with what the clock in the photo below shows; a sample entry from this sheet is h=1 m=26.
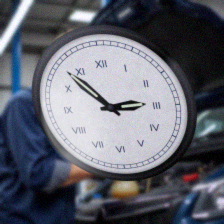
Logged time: h=2 m=53
